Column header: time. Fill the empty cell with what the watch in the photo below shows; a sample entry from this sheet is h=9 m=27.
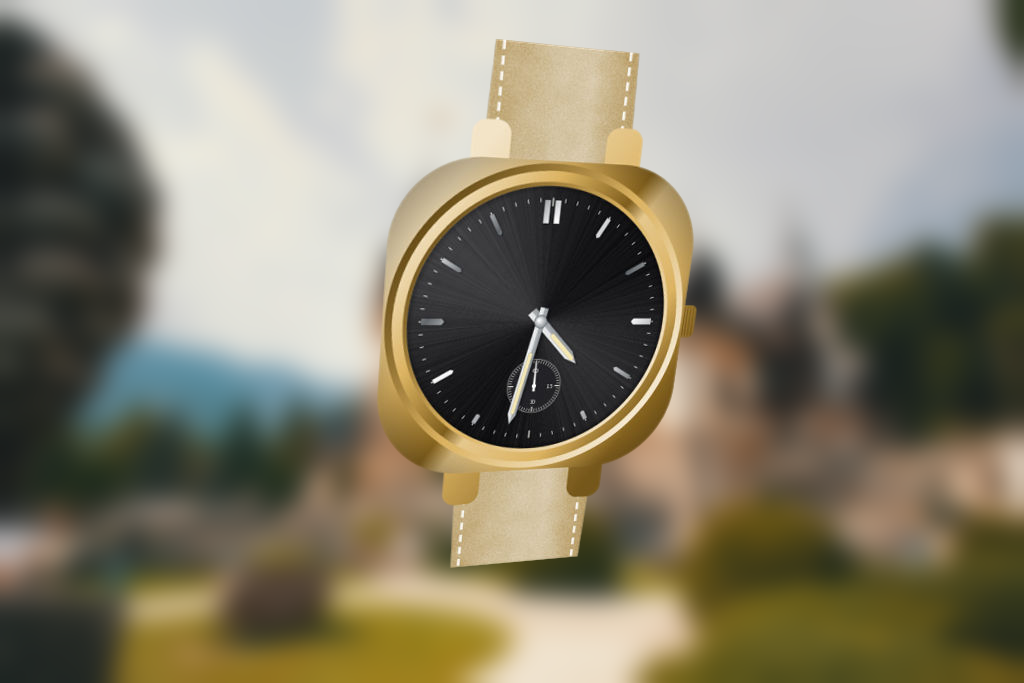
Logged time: h=4 m=32
